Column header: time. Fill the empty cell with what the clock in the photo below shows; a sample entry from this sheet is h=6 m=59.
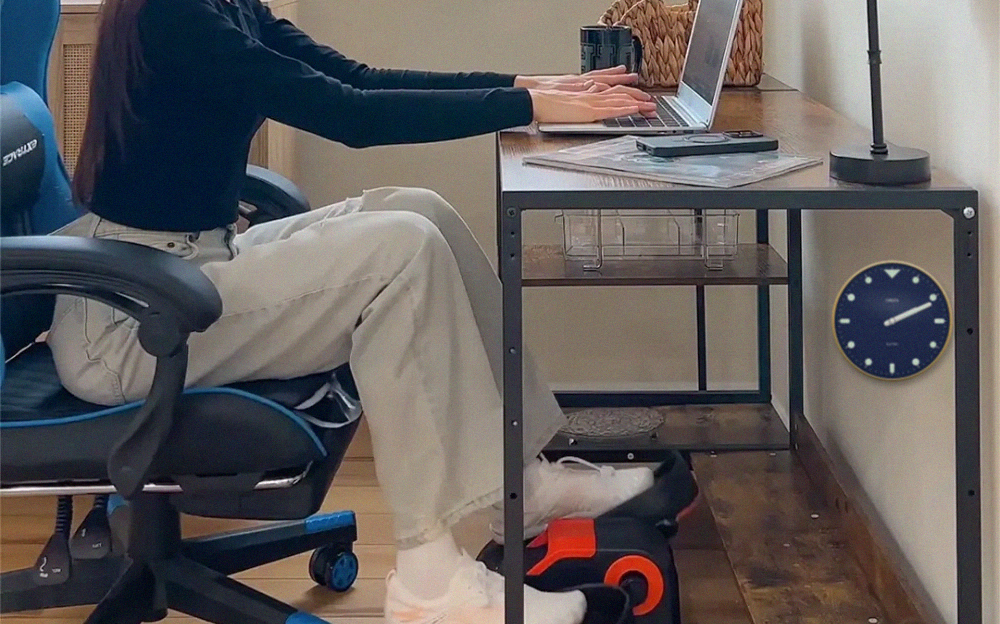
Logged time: h=2 m=11
